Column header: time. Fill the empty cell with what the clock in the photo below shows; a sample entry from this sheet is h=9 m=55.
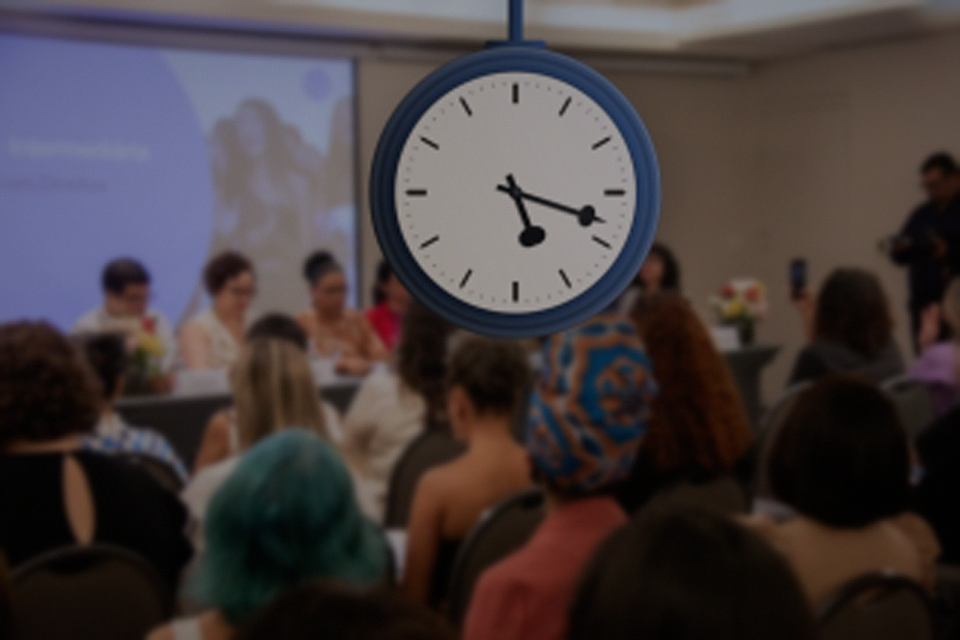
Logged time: h=5 m=18
